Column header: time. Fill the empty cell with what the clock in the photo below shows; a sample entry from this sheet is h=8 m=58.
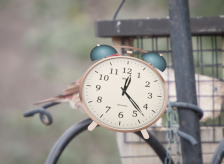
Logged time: h=12 m=23
